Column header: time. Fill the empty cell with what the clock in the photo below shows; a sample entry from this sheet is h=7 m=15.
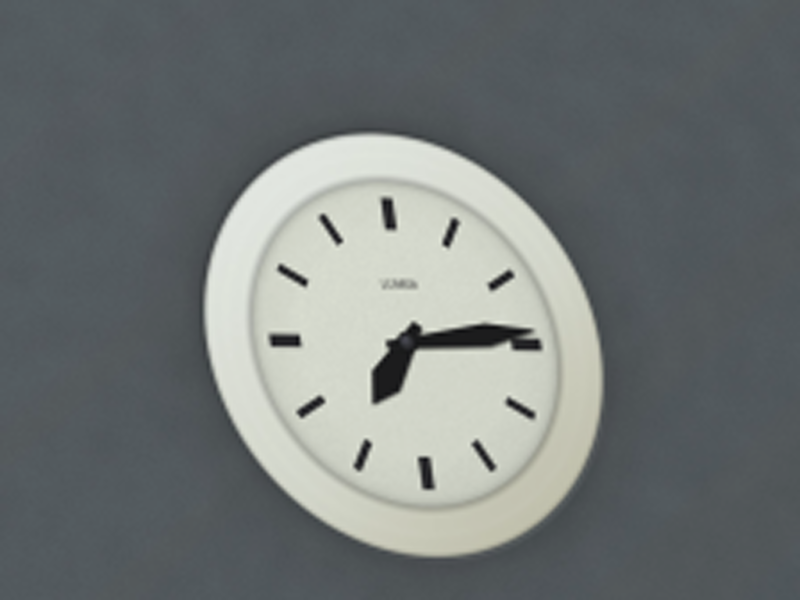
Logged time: h=7 m=14
